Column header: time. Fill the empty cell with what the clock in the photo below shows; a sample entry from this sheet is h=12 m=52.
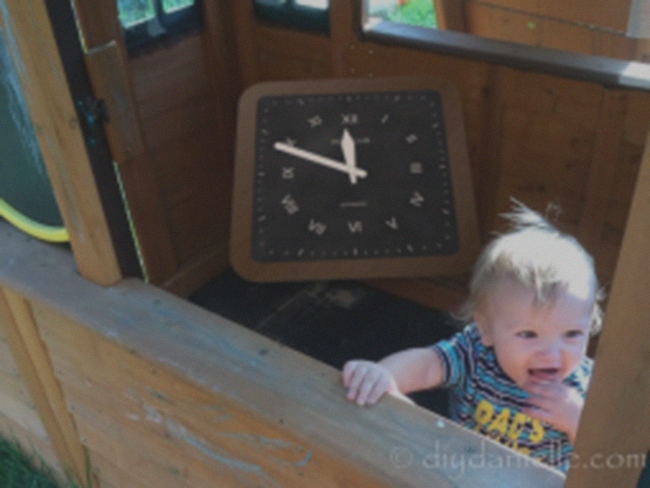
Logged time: h=11 m=49
